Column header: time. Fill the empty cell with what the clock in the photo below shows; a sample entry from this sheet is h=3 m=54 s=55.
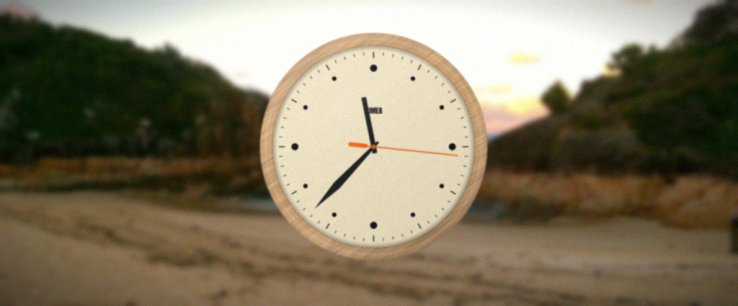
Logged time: h=11 m=37 s=16
